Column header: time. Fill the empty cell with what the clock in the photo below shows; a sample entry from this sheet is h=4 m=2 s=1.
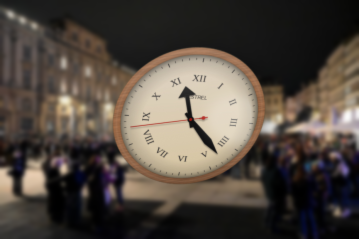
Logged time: h=11 m=22 s=43
